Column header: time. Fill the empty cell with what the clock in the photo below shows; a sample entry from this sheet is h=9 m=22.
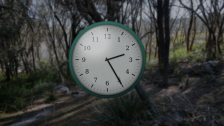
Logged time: h=2 m=25
